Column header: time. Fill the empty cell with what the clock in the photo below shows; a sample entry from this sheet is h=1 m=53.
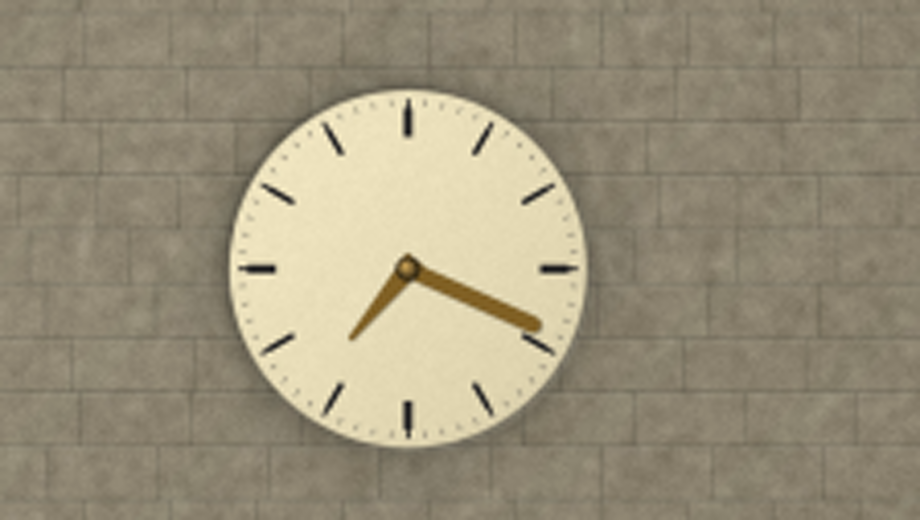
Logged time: h=7 m=19
